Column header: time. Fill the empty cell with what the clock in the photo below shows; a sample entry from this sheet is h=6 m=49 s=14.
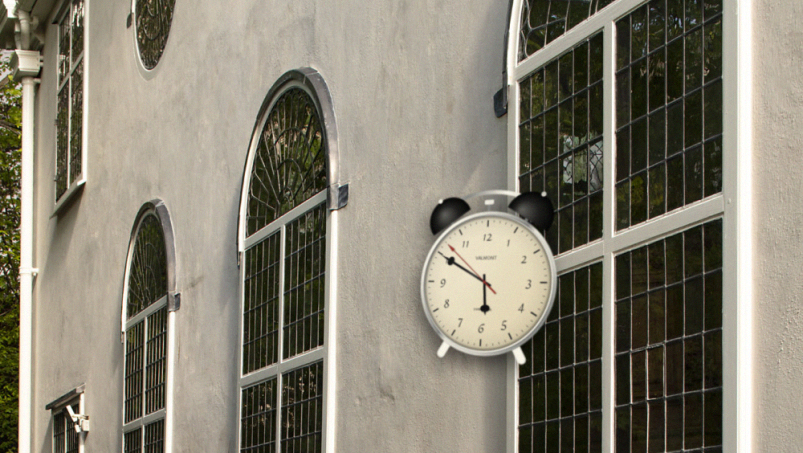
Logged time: h=5 m=49 s=52
